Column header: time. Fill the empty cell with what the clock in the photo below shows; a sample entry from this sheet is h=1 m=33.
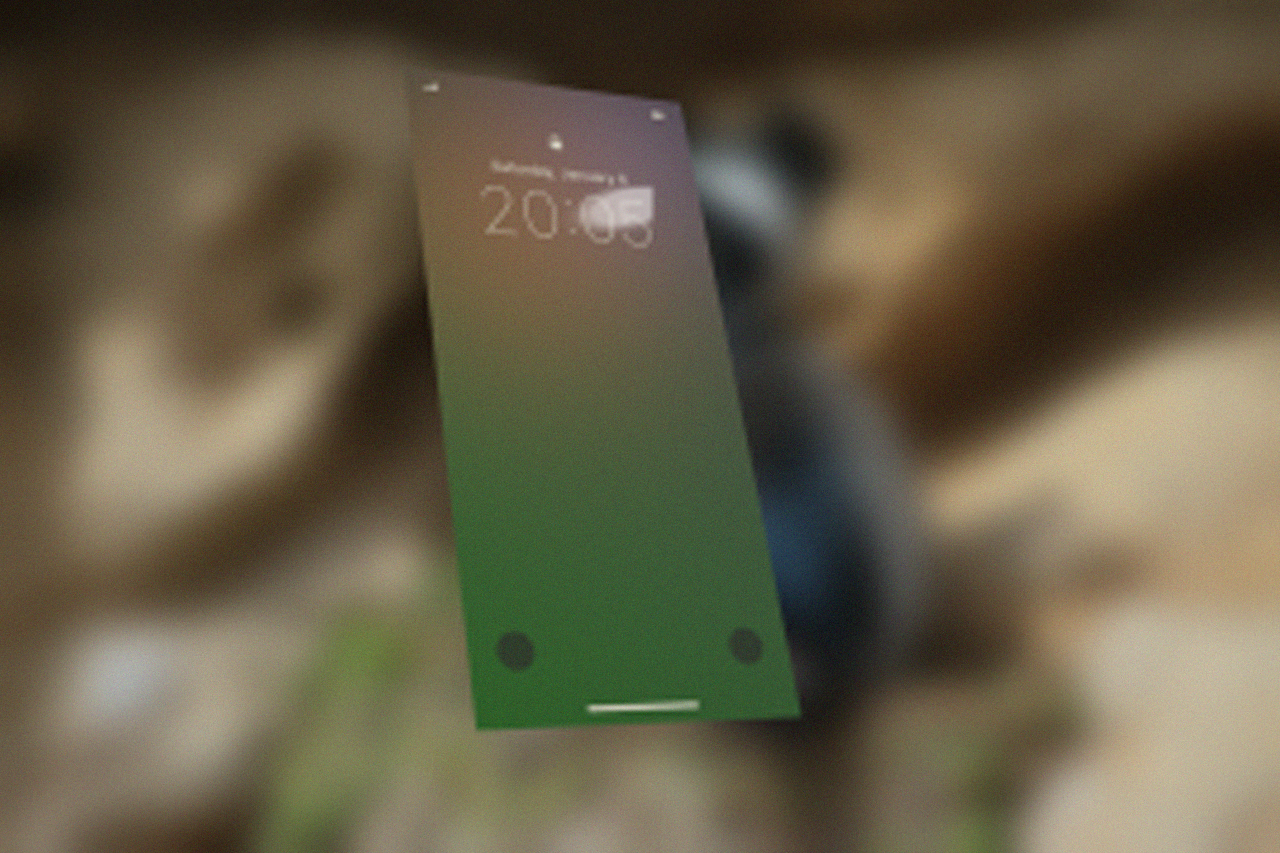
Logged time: h=20 m=5
